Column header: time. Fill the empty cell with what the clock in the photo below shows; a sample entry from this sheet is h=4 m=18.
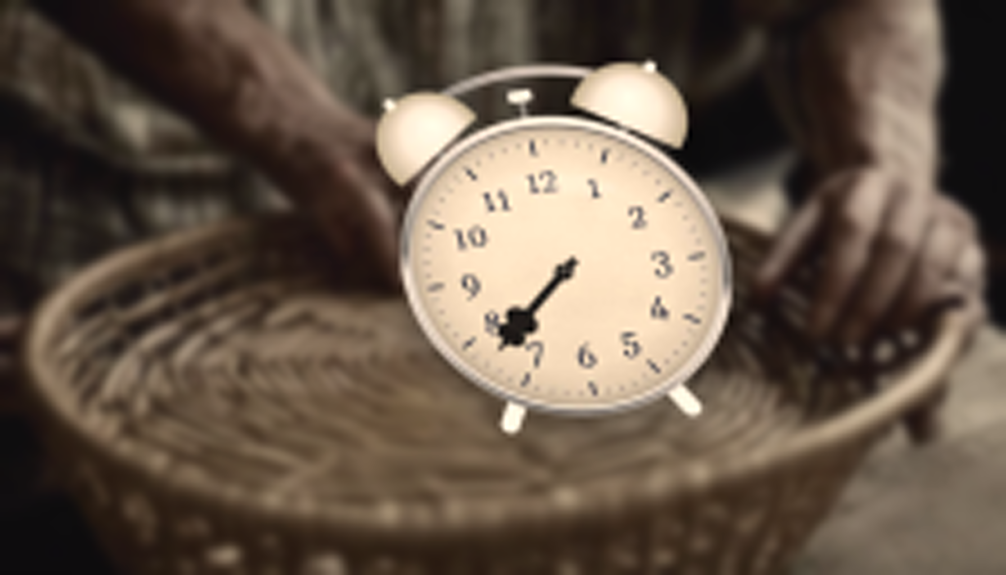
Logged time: h=7 m=38
